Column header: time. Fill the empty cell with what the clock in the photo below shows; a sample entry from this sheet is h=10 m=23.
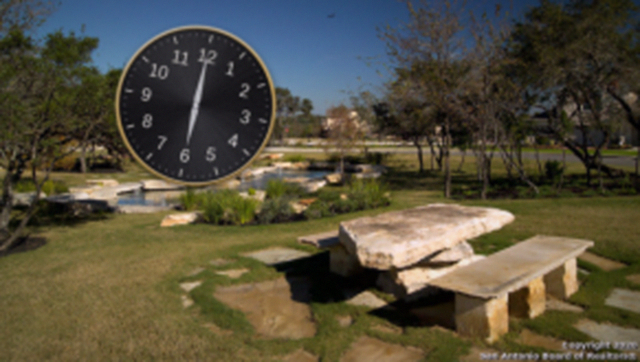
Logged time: h=6 m=0
